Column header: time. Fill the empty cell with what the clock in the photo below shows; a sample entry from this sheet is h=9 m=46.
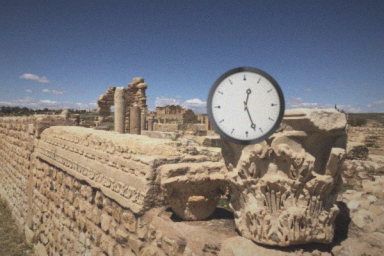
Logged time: h=12 m=27
